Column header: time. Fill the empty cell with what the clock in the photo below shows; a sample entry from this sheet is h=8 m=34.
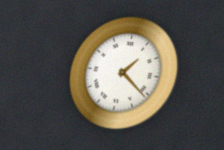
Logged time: h=1 m=21
